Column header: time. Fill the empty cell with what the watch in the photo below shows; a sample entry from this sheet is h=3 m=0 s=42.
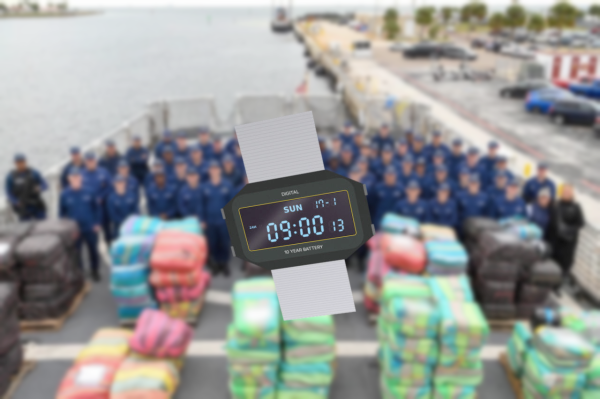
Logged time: h=9 m=0 s=13
